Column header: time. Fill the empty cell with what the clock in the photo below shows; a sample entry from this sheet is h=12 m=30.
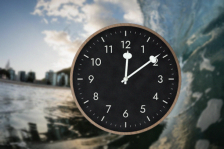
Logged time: h=12 m=9
